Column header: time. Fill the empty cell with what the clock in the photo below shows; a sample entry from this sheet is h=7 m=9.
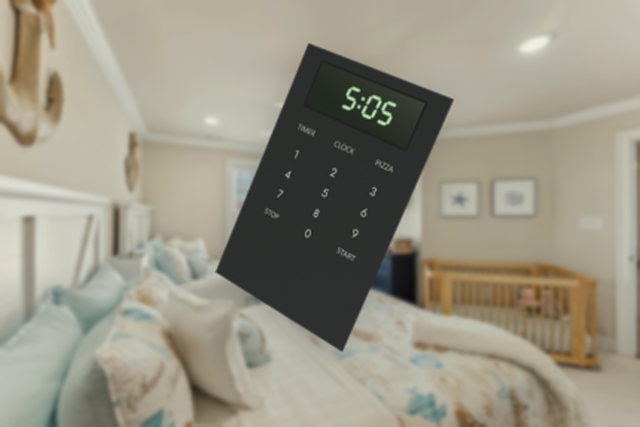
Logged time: h=5 m=5
